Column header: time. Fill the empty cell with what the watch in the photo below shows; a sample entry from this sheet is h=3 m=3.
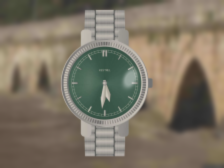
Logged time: h=5 m=31
